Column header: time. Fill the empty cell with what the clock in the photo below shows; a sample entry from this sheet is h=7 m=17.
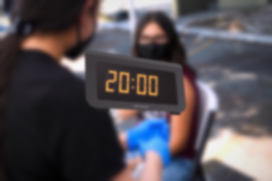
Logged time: h=20 m=0
